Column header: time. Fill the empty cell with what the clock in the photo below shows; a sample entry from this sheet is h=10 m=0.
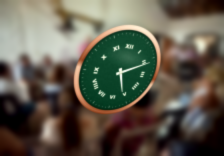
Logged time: h=5 m=11
